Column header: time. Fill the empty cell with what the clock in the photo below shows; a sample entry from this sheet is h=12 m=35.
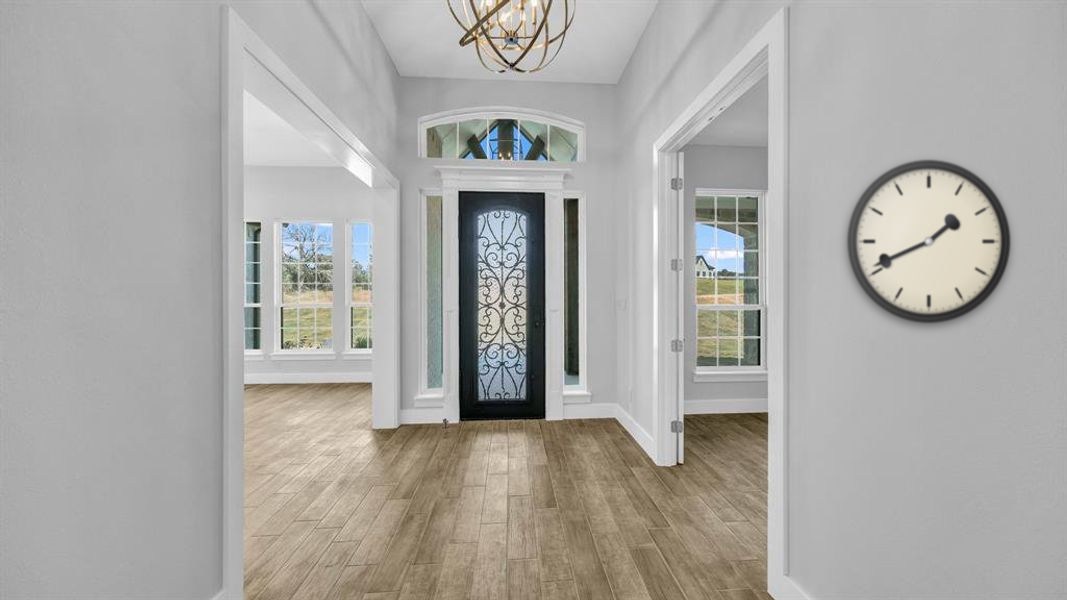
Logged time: h=1 m=41
